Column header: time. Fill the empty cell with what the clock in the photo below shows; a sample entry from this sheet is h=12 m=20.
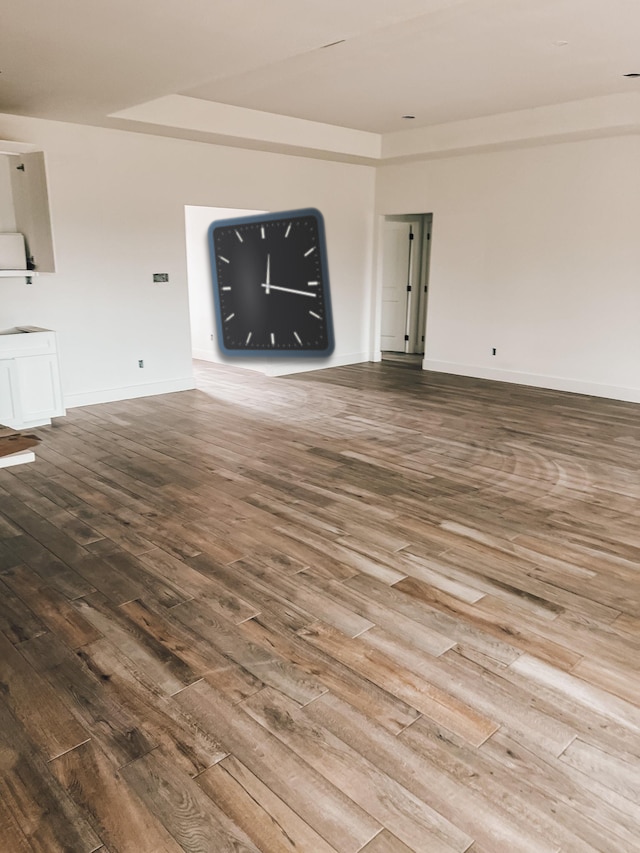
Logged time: h=12 m=17
